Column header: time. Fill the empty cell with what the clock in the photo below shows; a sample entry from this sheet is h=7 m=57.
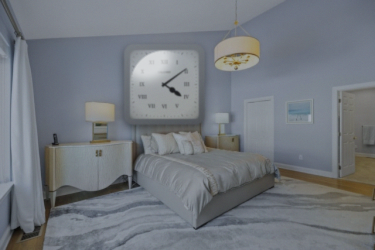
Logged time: h=4 m=9
